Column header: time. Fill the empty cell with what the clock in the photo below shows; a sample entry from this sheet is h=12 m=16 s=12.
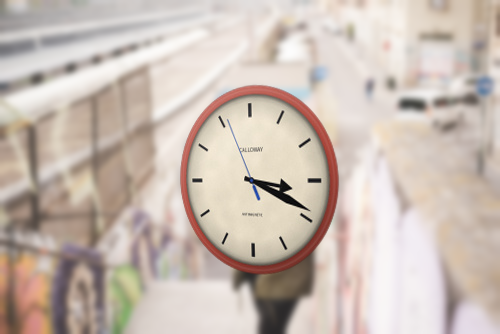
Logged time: h=3 m=18 s=56
